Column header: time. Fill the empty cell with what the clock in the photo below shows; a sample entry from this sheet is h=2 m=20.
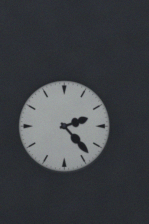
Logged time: h=2 m=23
